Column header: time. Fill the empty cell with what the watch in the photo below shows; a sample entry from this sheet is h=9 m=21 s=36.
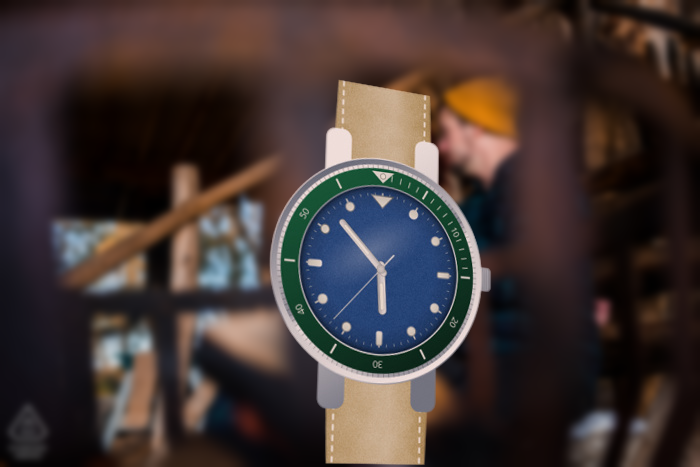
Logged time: h=5 m=52 s=37
